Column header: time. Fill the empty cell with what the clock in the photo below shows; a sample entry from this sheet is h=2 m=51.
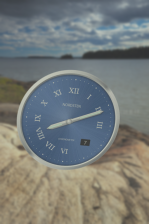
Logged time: h=8 m=11
